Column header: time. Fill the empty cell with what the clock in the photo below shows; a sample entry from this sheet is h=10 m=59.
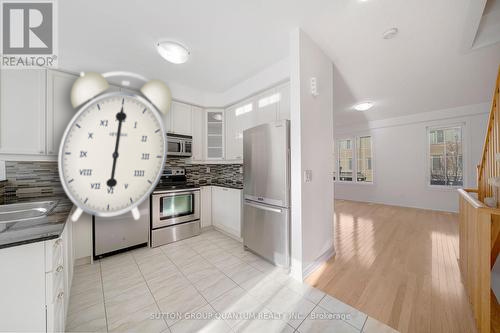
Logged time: h=6 m=0
